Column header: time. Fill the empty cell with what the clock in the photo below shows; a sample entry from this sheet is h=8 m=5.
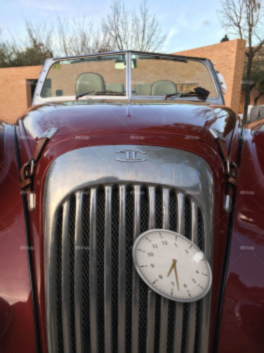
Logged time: h=7 m=33
